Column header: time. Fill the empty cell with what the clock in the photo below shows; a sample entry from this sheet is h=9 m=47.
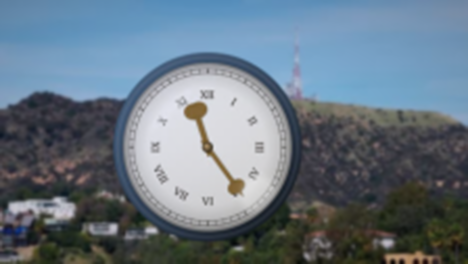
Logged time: h=11 m=24
